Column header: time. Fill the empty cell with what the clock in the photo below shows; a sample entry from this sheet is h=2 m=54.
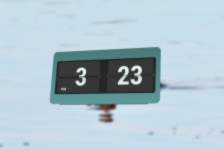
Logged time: h=3 m=23
